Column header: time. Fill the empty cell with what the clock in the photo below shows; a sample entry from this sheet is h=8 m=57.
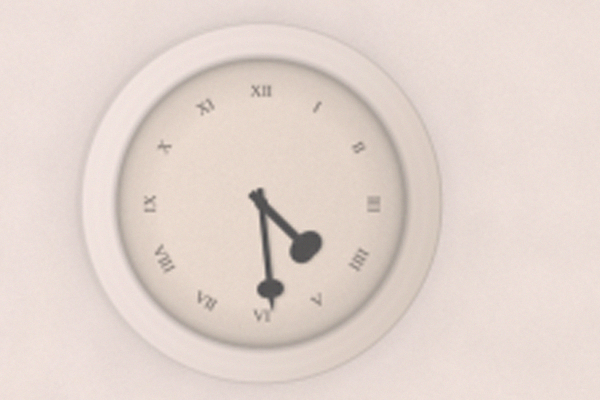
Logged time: h=4 m=29
